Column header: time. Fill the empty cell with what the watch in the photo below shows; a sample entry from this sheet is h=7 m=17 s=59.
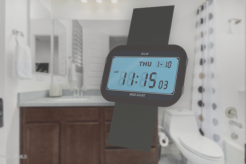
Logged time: h=11 m=15 s=3
